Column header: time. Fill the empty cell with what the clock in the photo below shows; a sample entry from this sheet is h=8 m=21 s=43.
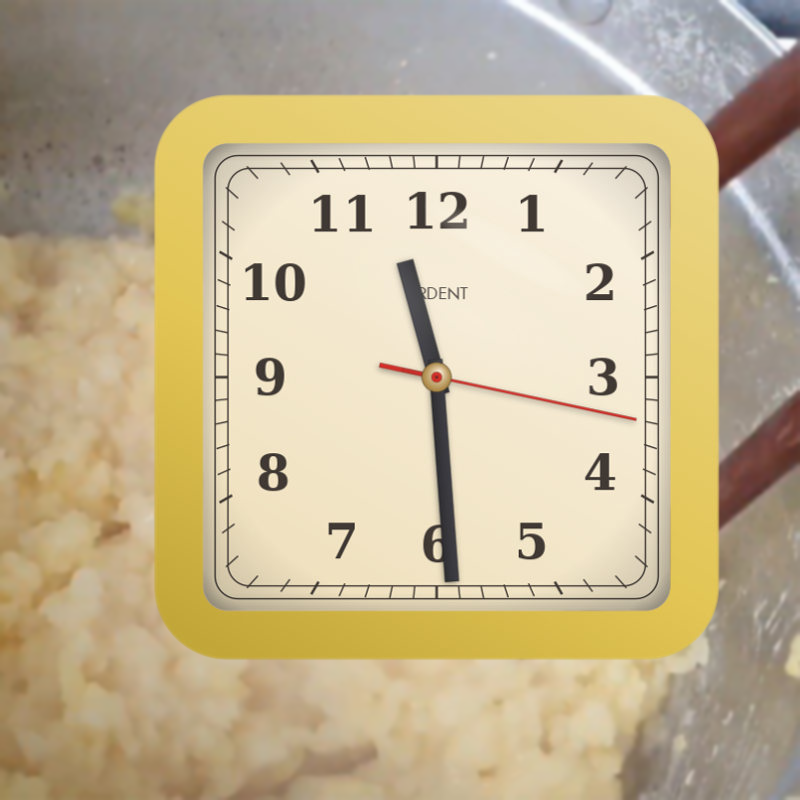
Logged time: h=11 m=29 s=17
